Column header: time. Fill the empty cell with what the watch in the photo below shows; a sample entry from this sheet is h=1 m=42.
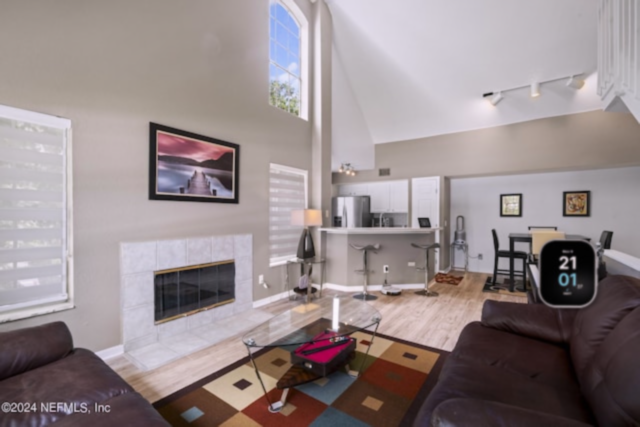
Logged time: h=21 m=1
